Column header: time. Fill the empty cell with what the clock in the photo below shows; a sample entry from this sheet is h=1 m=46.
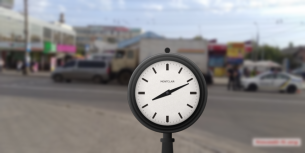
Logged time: h=8 m=11
